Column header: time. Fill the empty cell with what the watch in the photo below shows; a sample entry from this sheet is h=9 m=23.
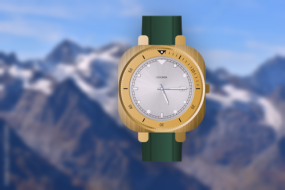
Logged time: h=5 m=15
